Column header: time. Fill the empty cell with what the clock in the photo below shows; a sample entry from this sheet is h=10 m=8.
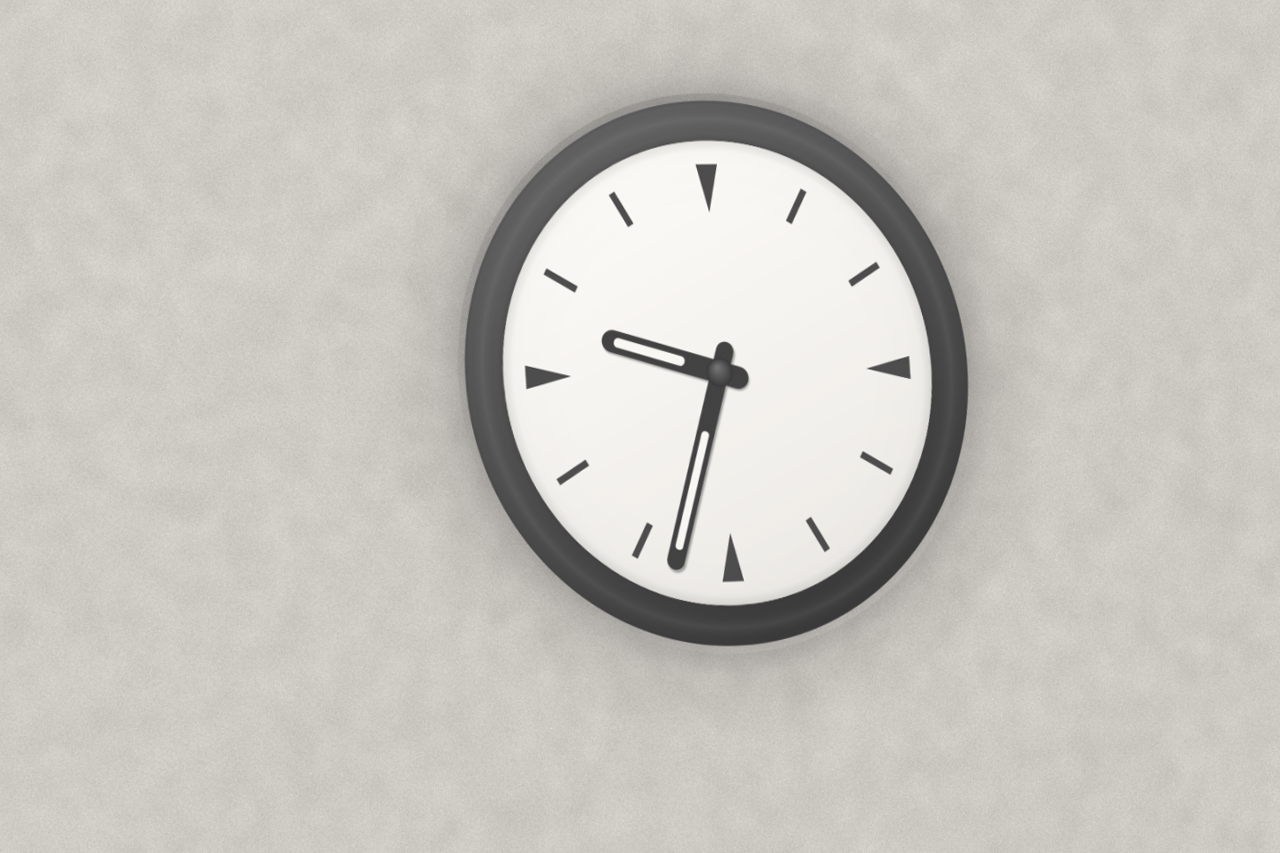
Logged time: h=9 m=33
